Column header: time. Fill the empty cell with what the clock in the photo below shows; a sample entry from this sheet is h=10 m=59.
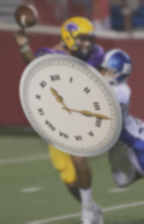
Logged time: h=11 m=18
